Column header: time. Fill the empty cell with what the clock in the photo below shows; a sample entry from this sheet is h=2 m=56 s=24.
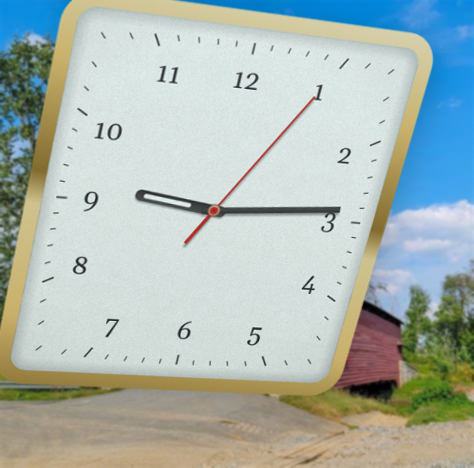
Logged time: h=9 m=14 s=5
